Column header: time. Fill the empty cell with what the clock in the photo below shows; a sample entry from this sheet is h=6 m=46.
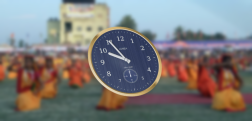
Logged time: h=9 m=55
